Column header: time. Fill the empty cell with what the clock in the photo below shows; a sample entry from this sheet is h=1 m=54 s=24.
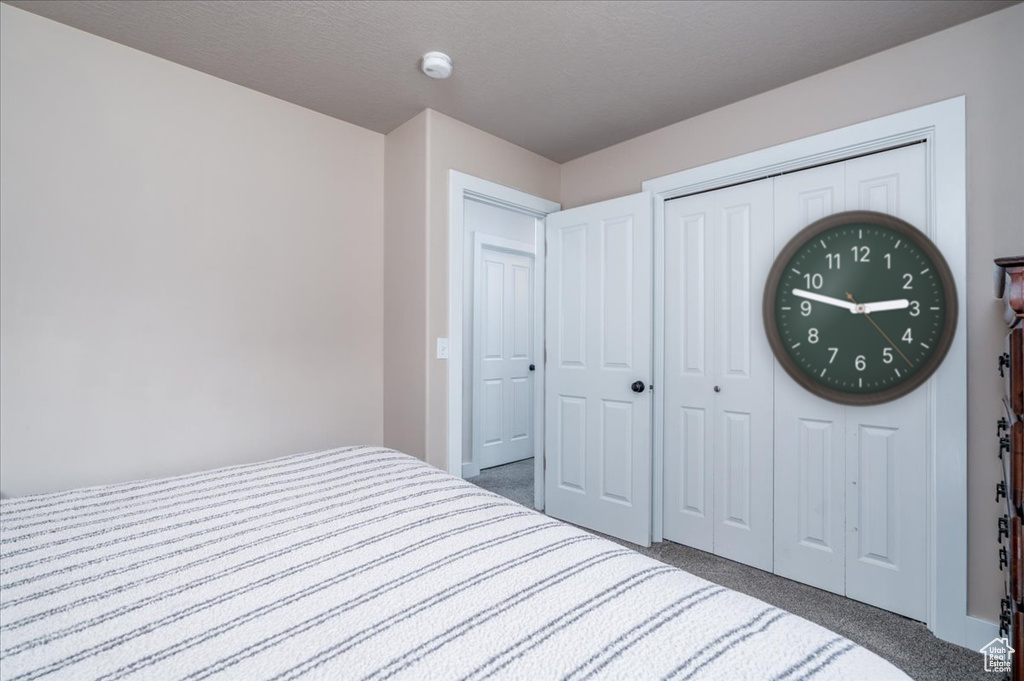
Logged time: h=2 m=47 s=23
